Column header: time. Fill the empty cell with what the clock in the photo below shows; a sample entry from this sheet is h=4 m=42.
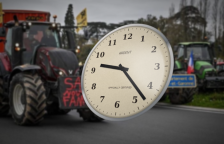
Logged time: h=9 m=23
